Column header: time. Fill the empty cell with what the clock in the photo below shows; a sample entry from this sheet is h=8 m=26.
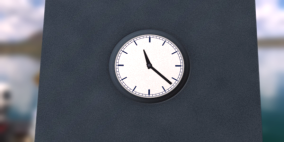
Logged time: h=11 m=22
